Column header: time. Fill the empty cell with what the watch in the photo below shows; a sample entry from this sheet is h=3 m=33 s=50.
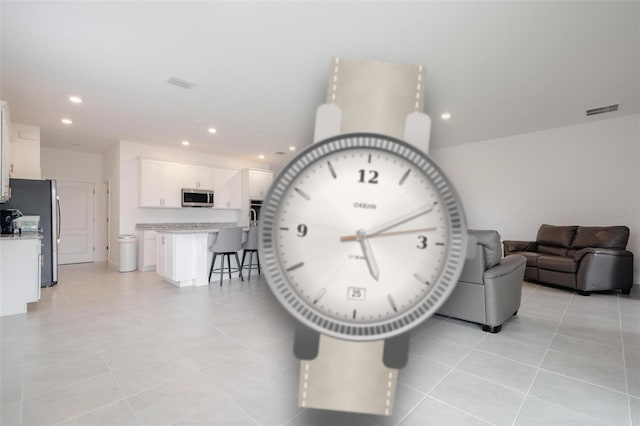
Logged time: h=5 m=10 s=13
